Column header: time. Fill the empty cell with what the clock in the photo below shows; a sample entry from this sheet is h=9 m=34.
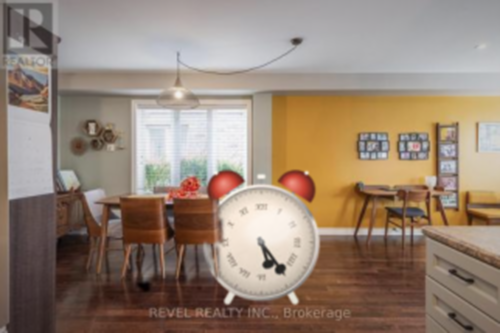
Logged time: h=5 m=24
